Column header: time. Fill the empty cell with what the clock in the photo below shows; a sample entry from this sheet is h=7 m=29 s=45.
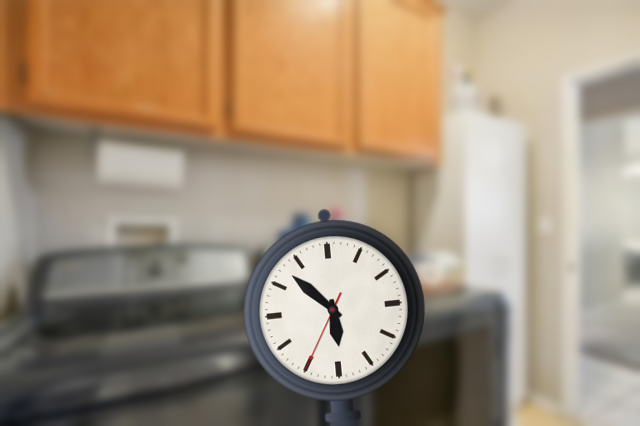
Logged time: h=5 m=52 s=35
